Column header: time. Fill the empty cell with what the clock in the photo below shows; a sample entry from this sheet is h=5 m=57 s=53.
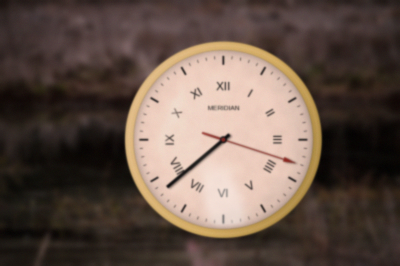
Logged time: h=7 m=38 s=18
